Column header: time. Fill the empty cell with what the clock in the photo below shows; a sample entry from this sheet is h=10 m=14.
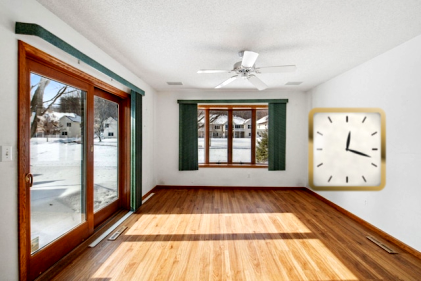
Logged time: h=12 m=18
